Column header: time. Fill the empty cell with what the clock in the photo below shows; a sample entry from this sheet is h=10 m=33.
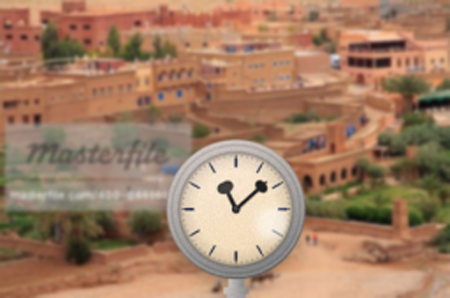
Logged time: h=11 m=8
